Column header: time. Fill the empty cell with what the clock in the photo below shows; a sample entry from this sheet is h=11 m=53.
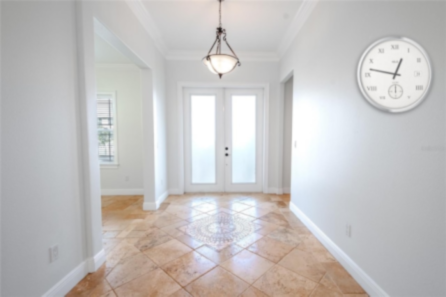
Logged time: h=12 m=47
